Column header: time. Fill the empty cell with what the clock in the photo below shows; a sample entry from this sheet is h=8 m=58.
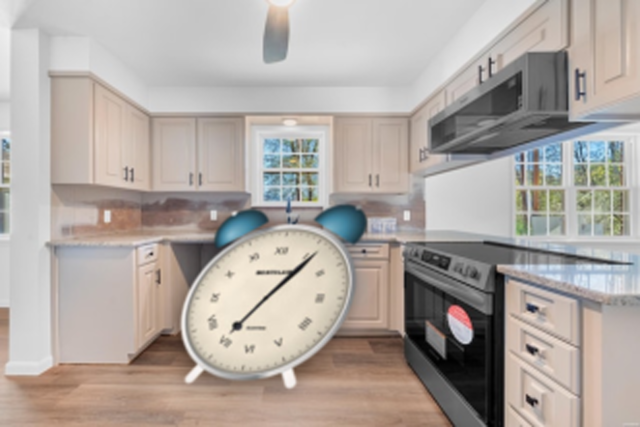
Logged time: h=7 m=6
